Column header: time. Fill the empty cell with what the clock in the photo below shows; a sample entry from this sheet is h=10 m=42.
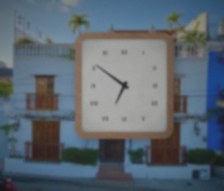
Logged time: h=6 m=51
